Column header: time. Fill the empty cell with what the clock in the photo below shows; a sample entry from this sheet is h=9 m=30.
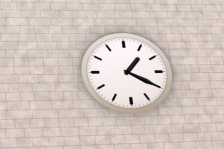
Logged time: h=1 m=20
